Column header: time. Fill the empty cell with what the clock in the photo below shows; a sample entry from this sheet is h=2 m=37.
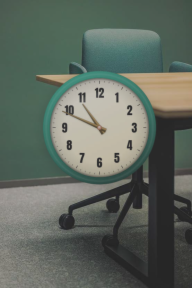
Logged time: h=10 m=49
